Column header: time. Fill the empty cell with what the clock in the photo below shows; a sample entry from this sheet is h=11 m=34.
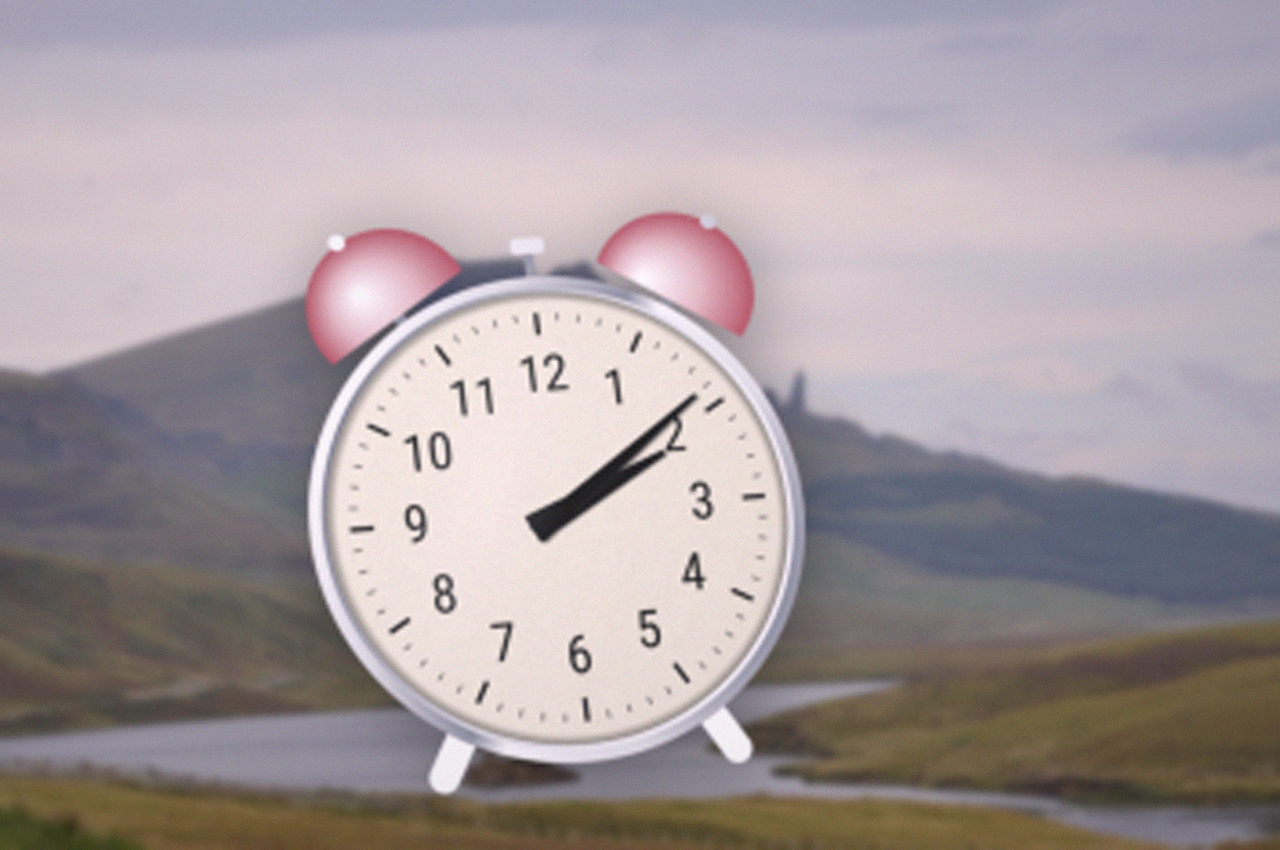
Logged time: h=2 m=9
